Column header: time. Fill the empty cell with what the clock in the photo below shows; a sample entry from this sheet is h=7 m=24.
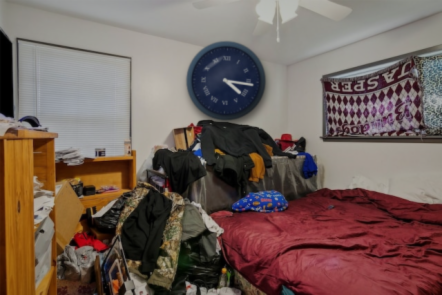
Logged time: h=4 m=16
